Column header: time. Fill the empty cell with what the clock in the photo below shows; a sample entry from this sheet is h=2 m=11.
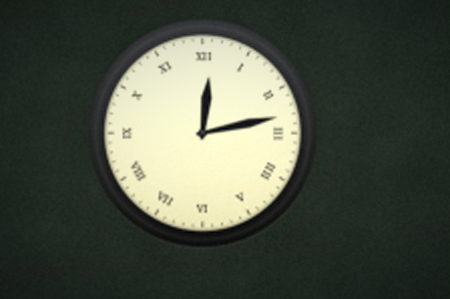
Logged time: h=12 m=13
